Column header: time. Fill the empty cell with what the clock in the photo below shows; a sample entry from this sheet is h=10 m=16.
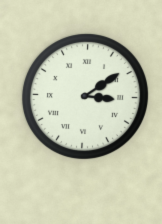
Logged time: h=3 m=9
